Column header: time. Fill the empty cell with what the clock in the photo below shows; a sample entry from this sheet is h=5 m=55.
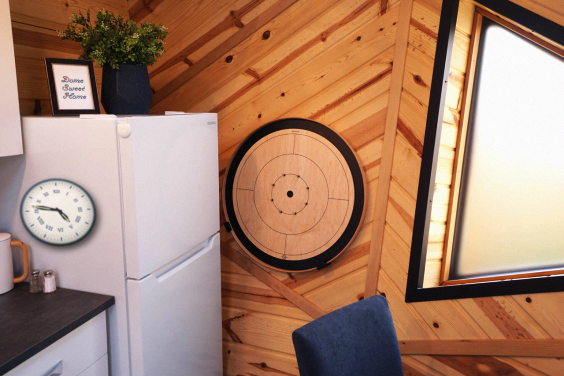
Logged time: h=4 m=47
